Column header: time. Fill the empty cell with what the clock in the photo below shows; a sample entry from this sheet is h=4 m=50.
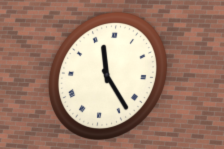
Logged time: h=11 m=23
